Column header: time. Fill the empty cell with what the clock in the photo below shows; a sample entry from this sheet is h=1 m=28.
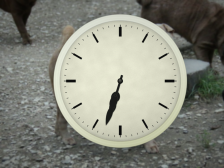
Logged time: h=6 m=33
